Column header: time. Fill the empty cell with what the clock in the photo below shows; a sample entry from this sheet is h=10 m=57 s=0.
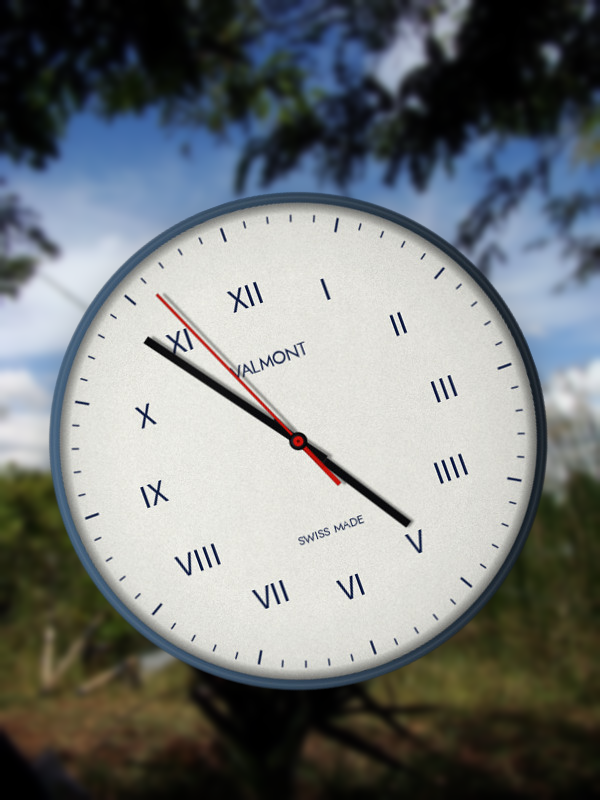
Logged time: h=4 m=53 s=56
